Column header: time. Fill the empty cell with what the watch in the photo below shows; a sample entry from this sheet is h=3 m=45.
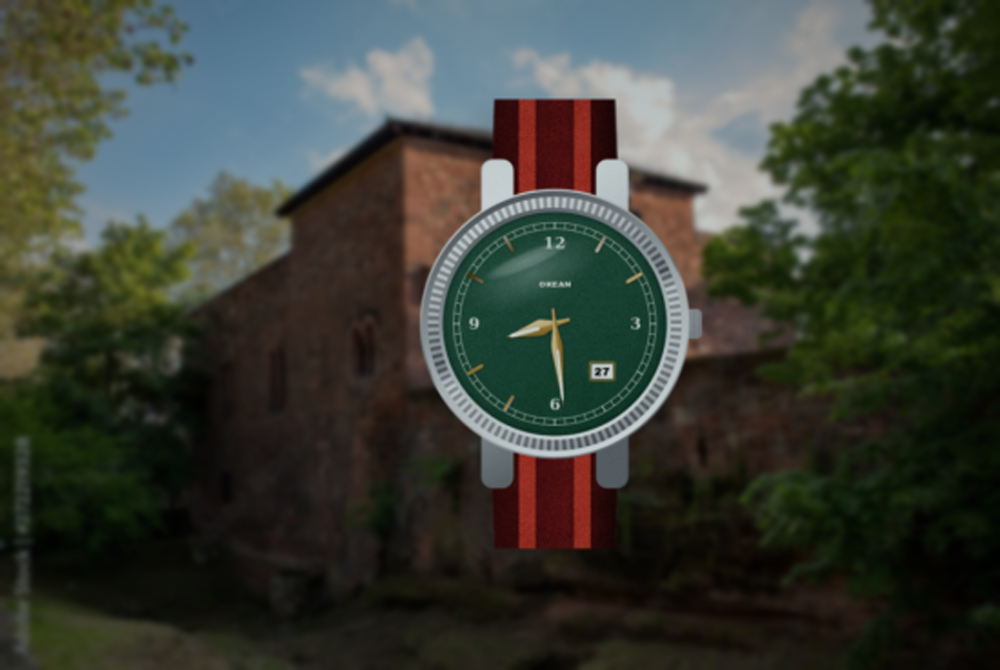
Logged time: h=8 m=29
